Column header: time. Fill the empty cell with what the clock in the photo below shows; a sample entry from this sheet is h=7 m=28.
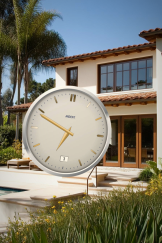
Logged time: h=6 m=49
